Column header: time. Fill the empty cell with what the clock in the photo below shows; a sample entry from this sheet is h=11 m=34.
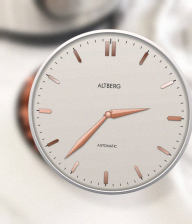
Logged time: h=2 m=37
